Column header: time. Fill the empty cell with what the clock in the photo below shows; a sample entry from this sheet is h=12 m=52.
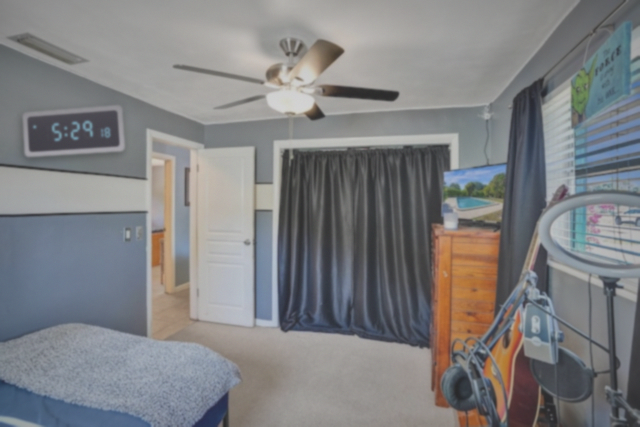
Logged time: h=5 m=29
